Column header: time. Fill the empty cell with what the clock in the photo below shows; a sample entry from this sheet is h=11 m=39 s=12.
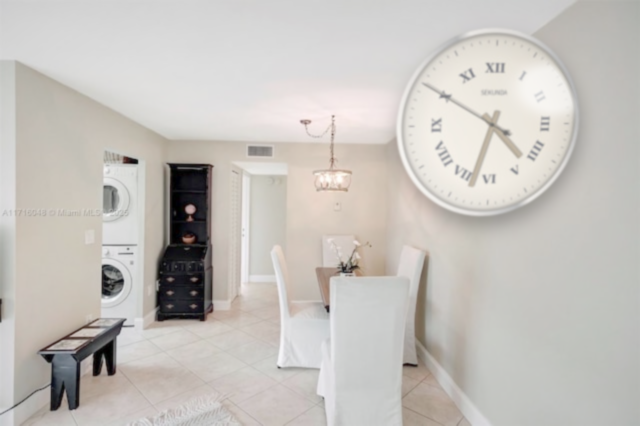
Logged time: h=4 m=32 s=50
